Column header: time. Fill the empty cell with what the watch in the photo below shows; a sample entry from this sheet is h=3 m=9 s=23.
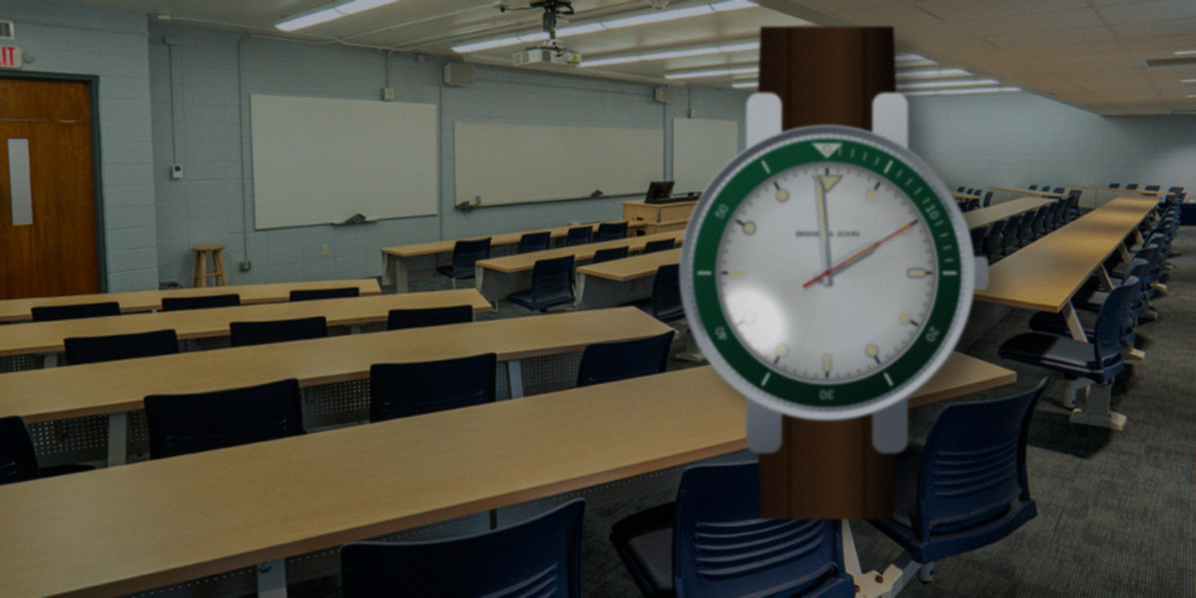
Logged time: h=1 m=59 s=10
